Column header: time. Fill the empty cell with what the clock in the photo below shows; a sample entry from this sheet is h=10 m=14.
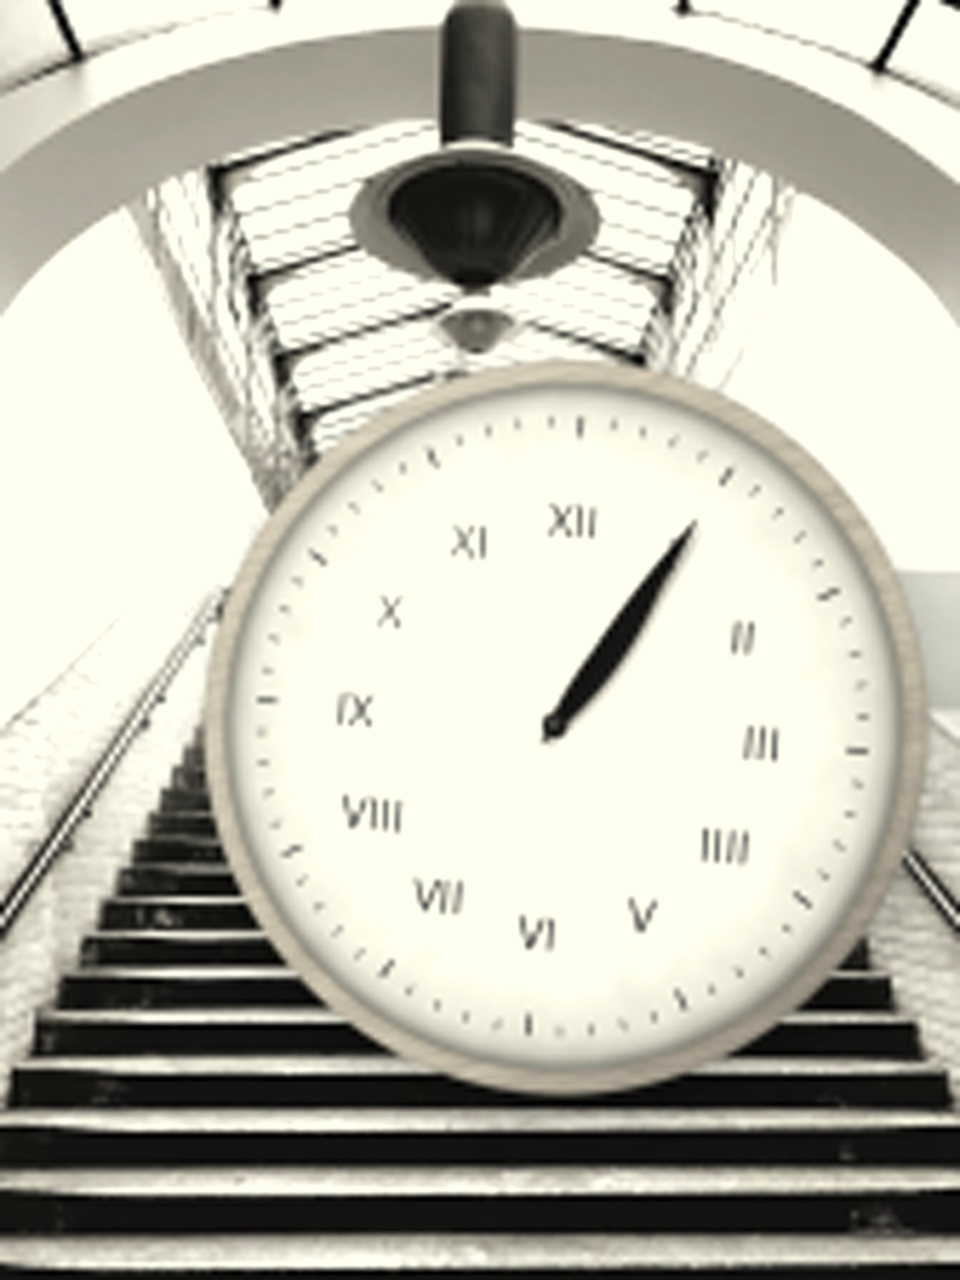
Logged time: h=1 m=5
